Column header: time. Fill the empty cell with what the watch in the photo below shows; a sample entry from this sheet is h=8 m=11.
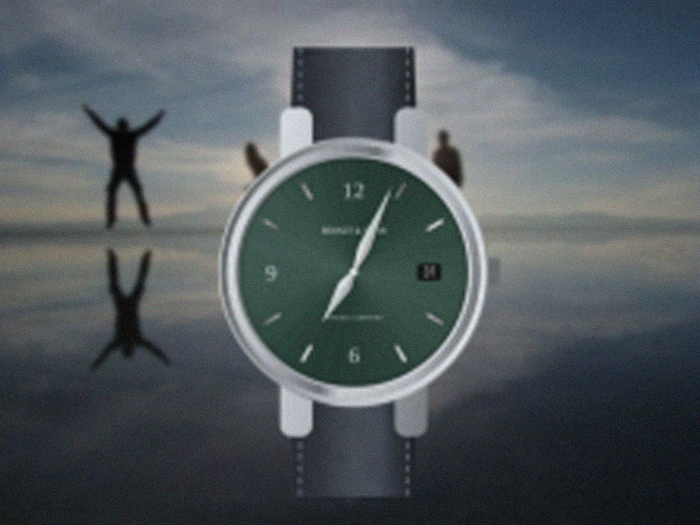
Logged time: h=7 m=4
